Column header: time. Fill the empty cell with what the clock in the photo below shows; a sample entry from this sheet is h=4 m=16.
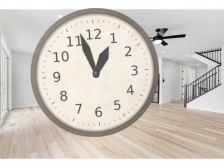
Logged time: h=12 m=57
